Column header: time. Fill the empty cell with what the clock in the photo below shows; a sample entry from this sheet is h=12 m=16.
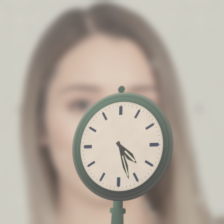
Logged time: h=4 m=27
